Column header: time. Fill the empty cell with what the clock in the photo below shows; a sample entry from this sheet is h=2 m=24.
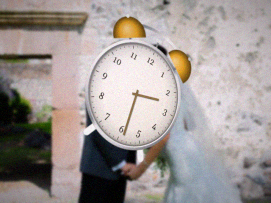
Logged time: h=2 m=29
